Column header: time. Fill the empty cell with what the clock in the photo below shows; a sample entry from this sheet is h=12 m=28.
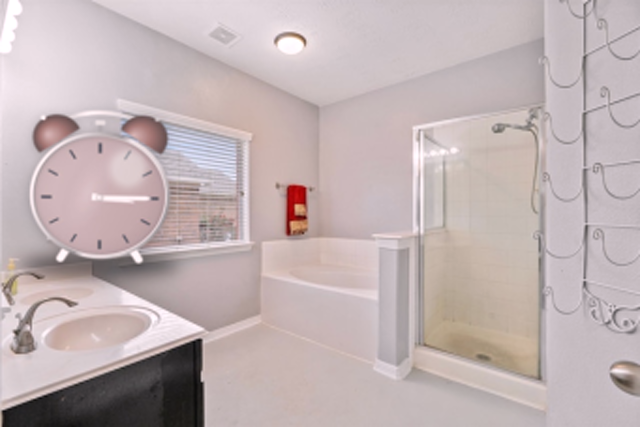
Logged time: h=3 m=15
